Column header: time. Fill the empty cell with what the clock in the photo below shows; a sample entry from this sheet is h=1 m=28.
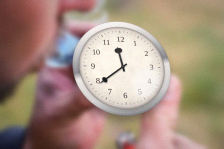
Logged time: h=11 m=39
